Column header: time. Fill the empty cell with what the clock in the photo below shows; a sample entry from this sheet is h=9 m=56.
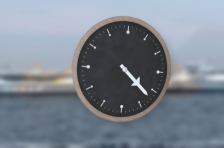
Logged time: h=4 m=22
